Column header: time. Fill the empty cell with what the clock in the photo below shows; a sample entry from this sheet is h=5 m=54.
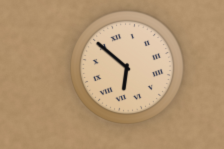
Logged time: h=6 m=55
